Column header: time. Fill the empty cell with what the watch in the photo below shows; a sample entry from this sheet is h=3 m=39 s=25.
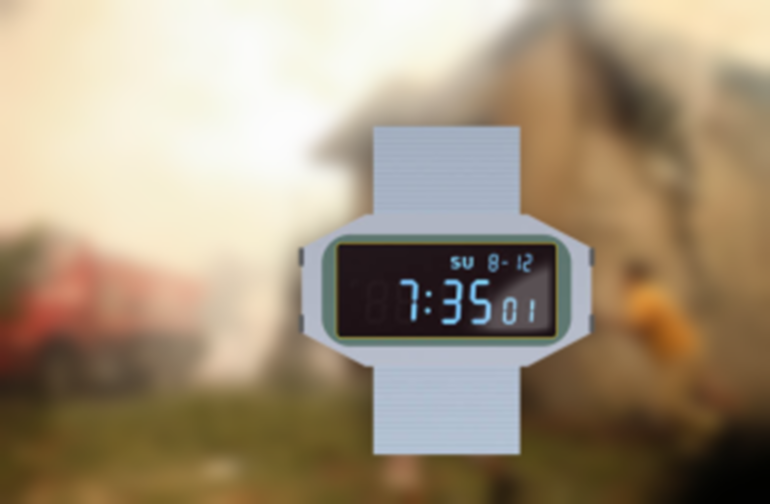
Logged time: h=7 m=35 s=1
